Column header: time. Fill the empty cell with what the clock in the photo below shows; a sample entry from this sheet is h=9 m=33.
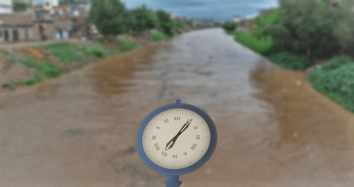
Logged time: h=7 m=6
